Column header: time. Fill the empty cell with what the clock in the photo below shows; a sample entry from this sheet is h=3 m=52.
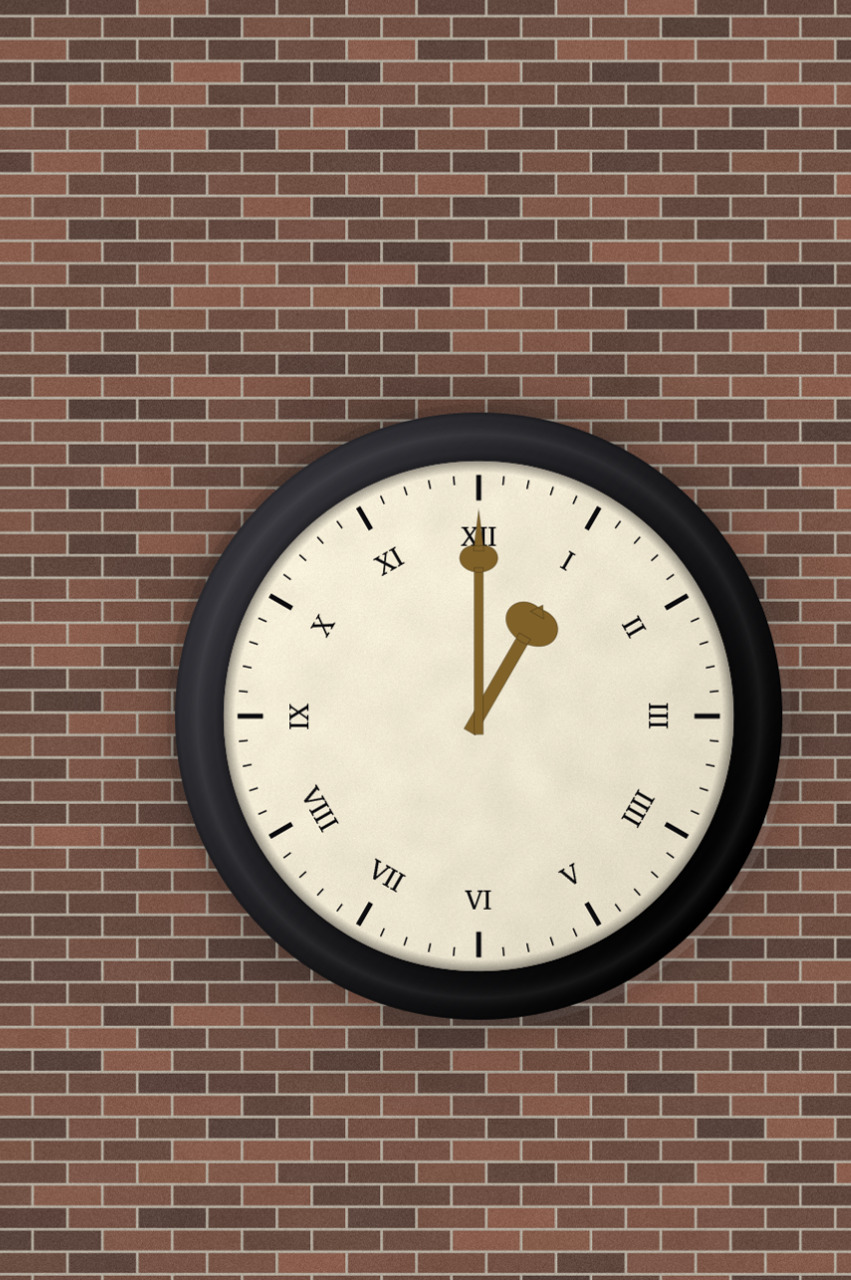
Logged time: h=1 m=0
